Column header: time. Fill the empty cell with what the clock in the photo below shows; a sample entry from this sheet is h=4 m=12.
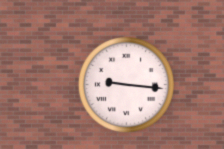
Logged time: h=9 m=16
